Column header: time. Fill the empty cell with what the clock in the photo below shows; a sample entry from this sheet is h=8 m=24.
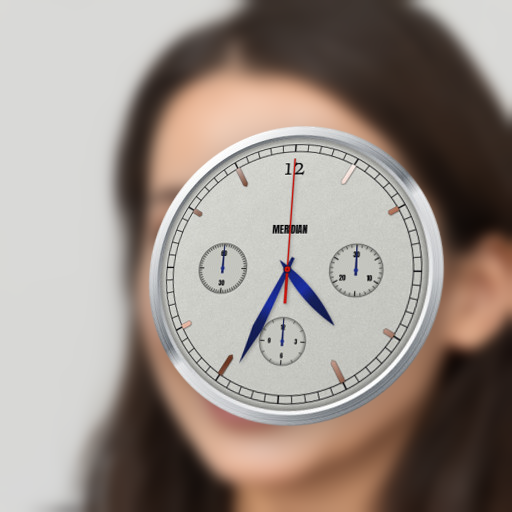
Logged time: h=4 m=34
